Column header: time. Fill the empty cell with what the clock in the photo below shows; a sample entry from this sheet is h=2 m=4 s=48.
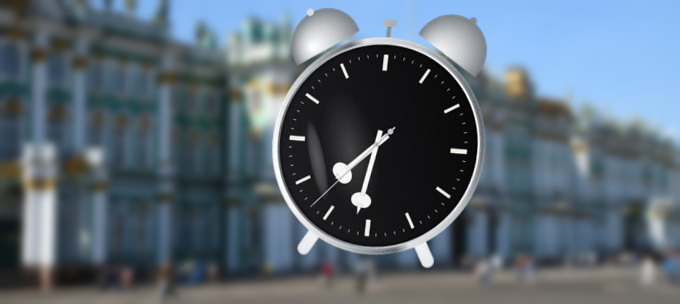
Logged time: h=7 m=31 s=37
